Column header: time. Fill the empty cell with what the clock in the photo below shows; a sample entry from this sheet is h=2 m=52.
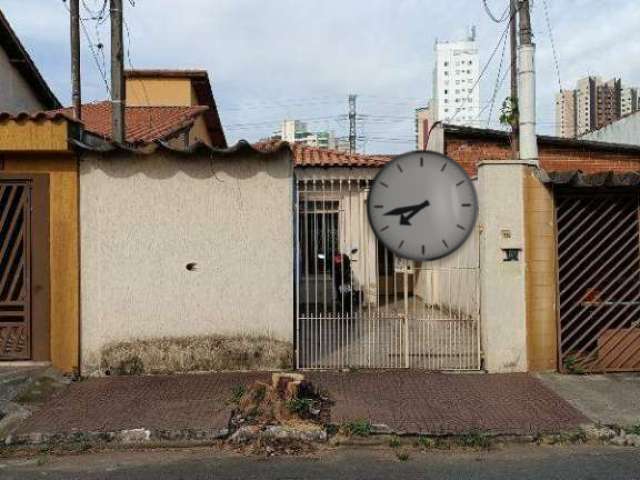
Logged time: h=7 m=43
